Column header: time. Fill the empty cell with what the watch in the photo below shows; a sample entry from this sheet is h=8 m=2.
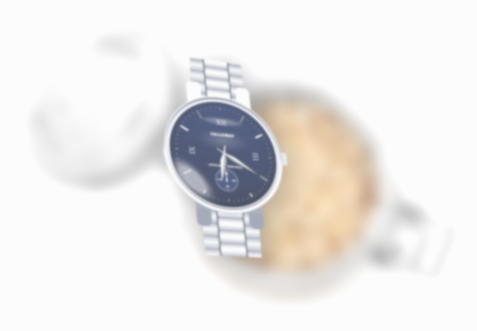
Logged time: h=6 m=20
